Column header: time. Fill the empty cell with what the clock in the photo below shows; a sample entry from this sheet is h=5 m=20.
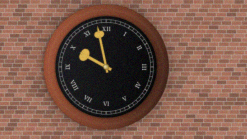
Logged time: h=9 m=58
